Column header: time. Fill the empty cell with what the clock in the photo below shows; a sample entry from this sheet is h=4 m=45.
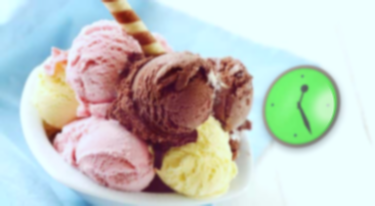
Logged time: h=12 m=25
